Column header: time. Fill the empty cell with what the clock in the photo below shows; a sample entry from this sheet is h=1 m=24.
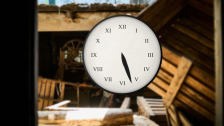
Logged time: h=5 m=27
